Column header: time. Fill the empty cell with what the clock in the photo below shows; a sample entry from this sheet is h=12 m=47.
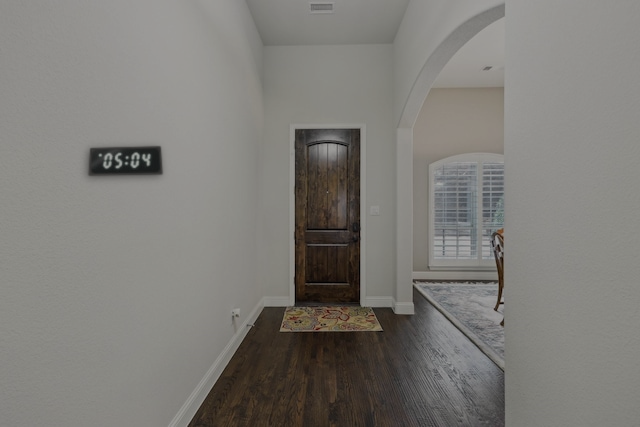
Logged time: h=5 m=4
